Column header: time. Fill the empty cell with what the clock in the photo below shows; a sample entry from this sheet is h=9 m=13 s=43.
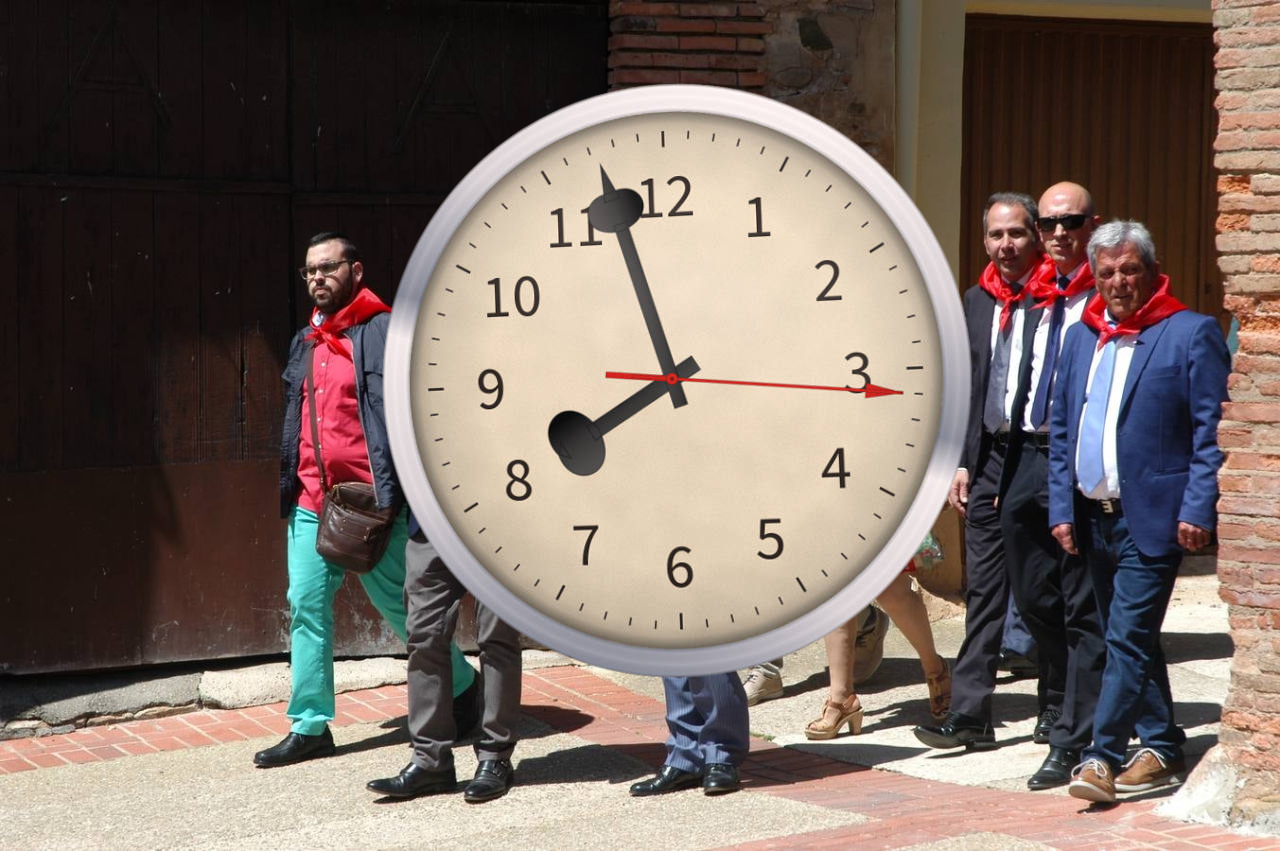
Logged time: h=7 m=57 s=16
